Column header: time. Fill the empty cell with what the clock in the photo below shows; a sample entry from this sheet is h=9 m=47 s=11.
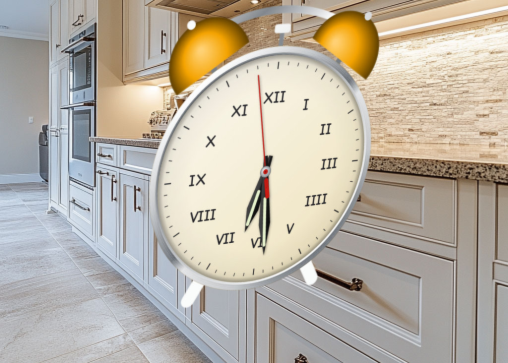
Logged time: h=6 m=28 s=58
